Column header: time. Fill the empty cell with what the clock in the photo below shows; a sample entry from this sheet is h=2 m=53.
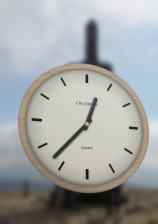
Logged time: h=12 m=37
